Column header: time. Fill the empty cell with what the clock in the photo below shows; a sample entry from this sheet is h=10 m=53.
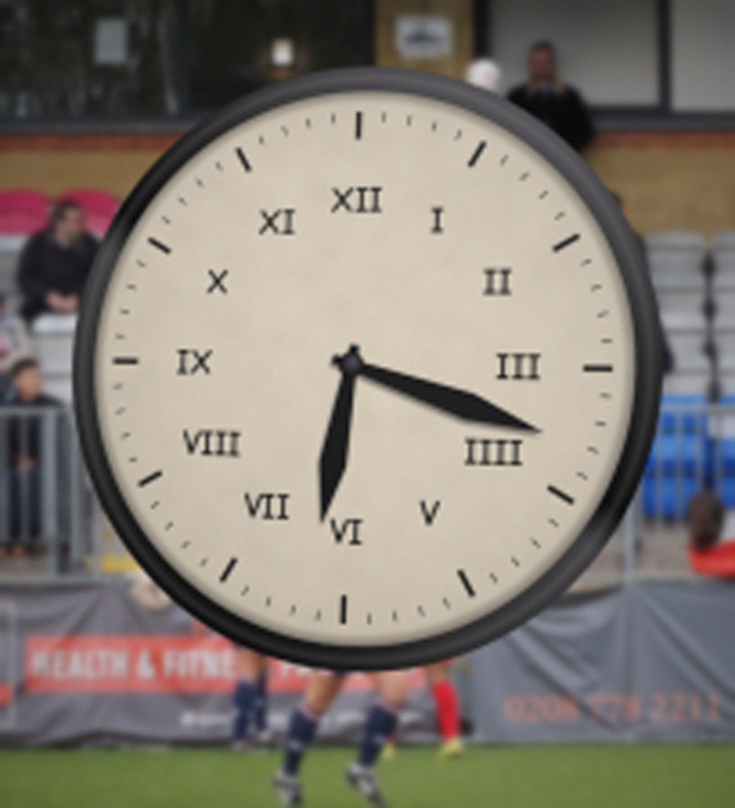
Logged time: h=6 m=18
